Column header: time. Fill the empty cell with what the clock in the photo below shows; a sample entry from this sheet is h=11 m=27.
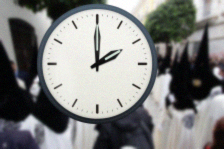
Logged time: h=2 m=0
